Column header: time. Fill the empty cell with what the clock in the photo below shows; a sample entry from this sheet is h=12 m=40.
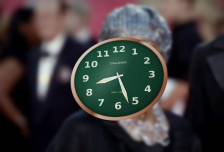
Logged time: h=8 m=27
